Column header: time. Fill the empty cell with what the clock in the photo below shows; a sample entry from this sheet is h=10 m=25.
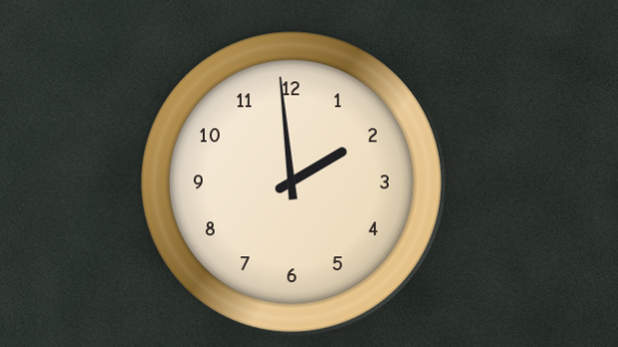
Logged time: h=1 m=59
